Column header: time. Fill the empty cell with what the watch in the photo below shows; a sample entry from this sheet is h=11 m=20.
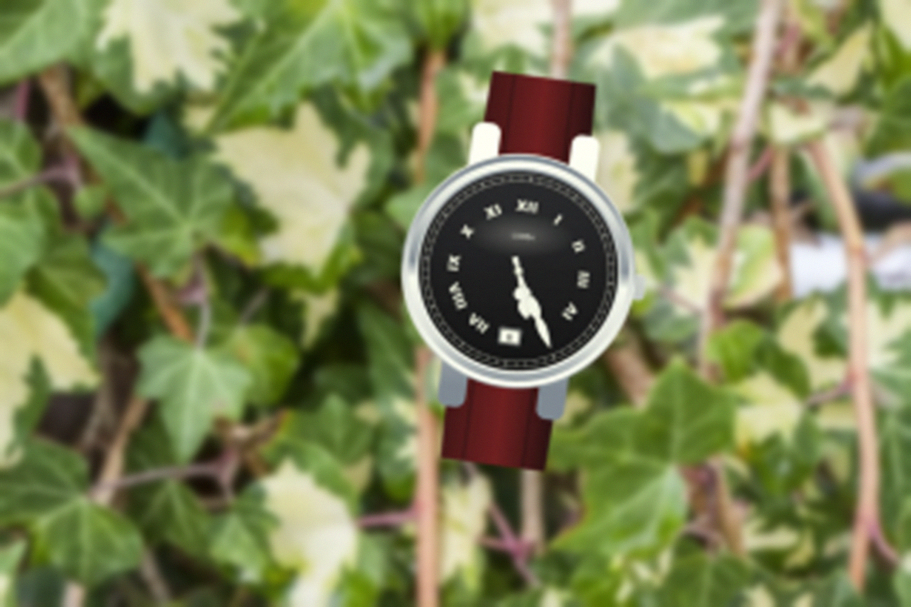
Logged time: h=5 m=25
